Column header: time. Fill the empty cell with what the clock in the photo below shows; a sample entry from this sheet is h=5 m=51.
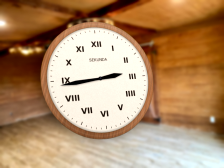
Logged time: h=2 m=44
